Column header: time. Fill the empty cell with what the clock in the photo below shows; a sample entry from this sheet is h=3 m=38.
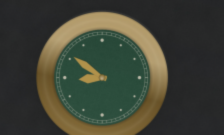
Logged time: h=8 m=51
